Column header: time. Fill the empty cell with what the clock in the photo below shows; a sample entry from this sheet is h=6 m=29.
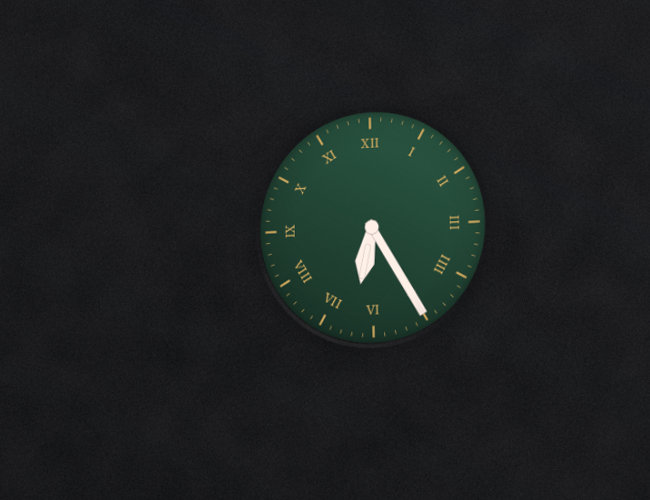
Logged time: h=6 m=25
